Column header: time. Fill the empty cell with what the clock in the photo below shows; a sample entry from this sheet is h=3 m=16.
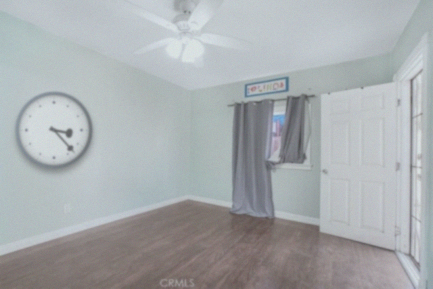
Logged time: h=3 m=23
